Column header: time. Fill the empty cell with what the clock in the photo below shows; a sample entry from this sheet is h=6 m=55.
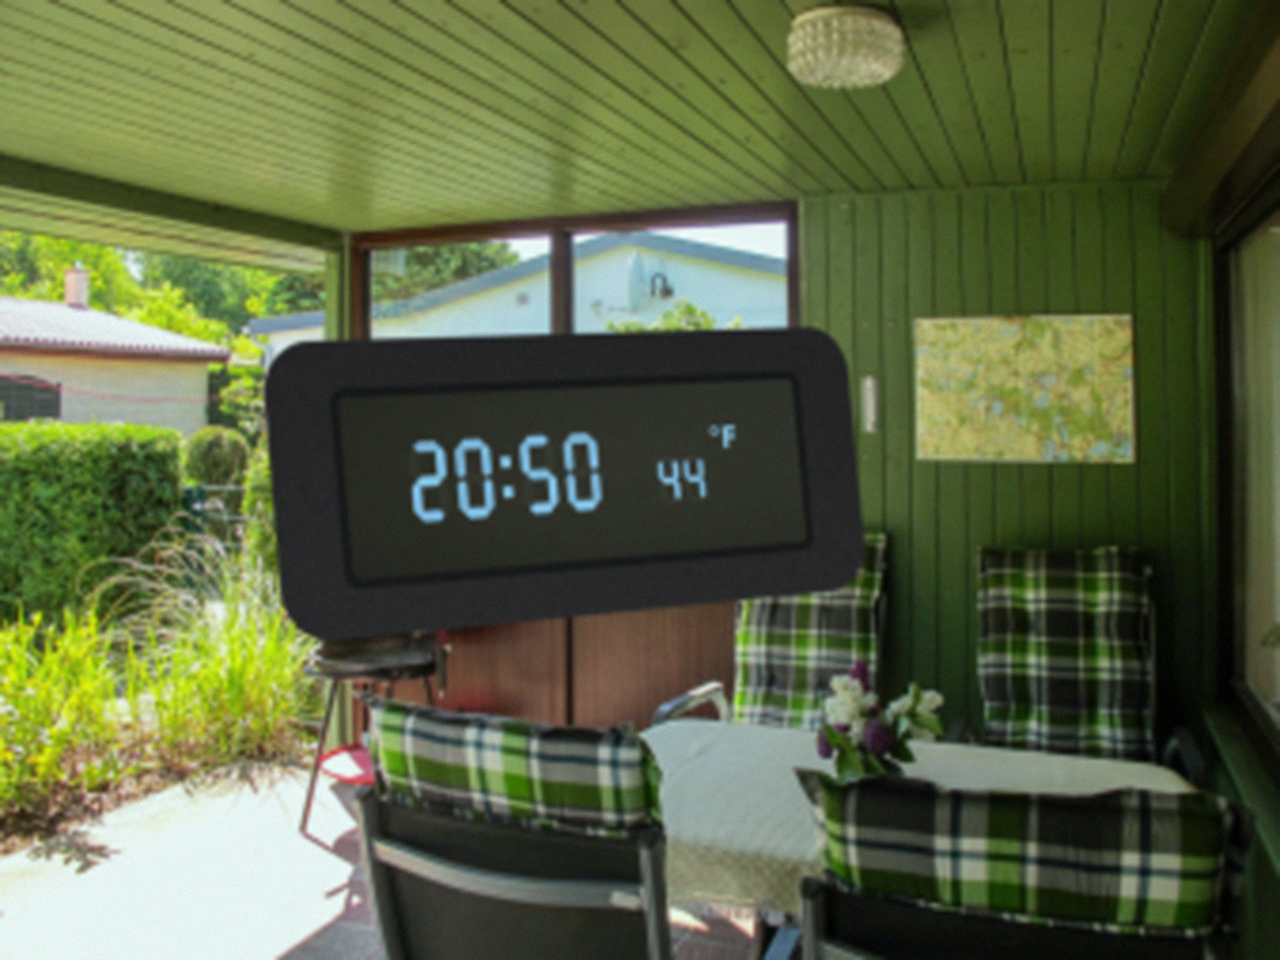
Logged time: h=20 m=50
